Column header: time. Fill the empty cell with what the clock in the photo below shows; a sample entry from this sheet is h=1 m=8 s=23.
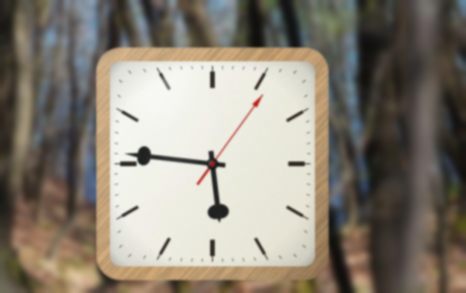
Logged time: h=5 m=46 s=6
